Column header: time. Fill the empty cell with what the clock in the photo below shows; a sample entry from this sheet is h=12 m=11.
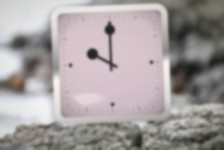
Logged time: h=10 m=0
